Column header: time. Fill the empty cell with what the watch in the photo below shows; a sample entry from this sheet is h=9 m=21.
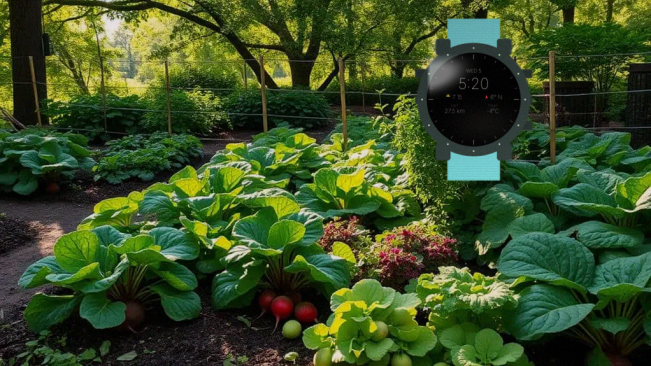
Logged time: h=5 m=20
